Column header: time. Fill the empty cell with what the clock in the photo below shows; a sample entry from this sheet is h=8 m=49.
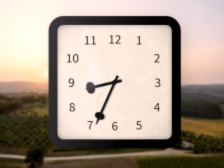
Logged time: h=8 m=34
